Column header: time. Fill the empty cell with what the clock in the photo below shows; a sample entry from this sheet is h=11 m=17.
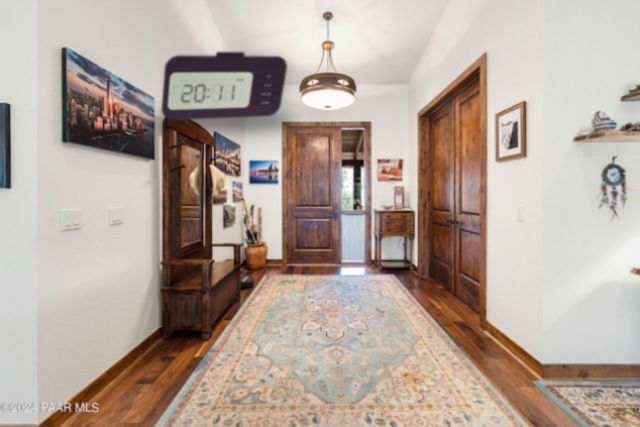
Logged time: h=20 m=11
